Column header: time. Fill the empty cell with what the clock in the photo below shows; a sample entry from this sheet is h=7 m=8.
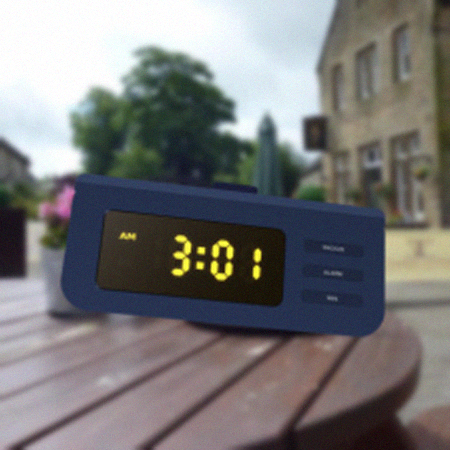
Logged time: h=3 m=1
